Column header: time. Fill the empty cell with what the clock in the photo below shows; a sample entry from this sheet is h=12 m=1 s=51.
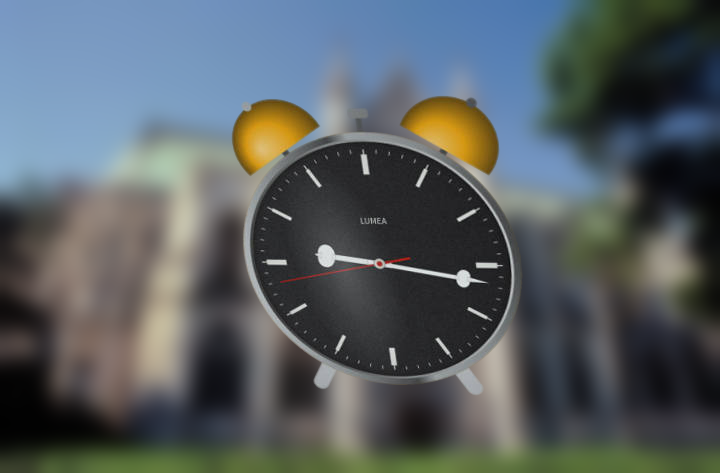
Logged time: h=9 m=16 s=43
